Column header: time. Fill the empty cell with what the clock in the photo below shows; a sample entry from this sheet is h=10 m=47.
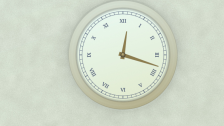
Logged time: h=12 m=18
